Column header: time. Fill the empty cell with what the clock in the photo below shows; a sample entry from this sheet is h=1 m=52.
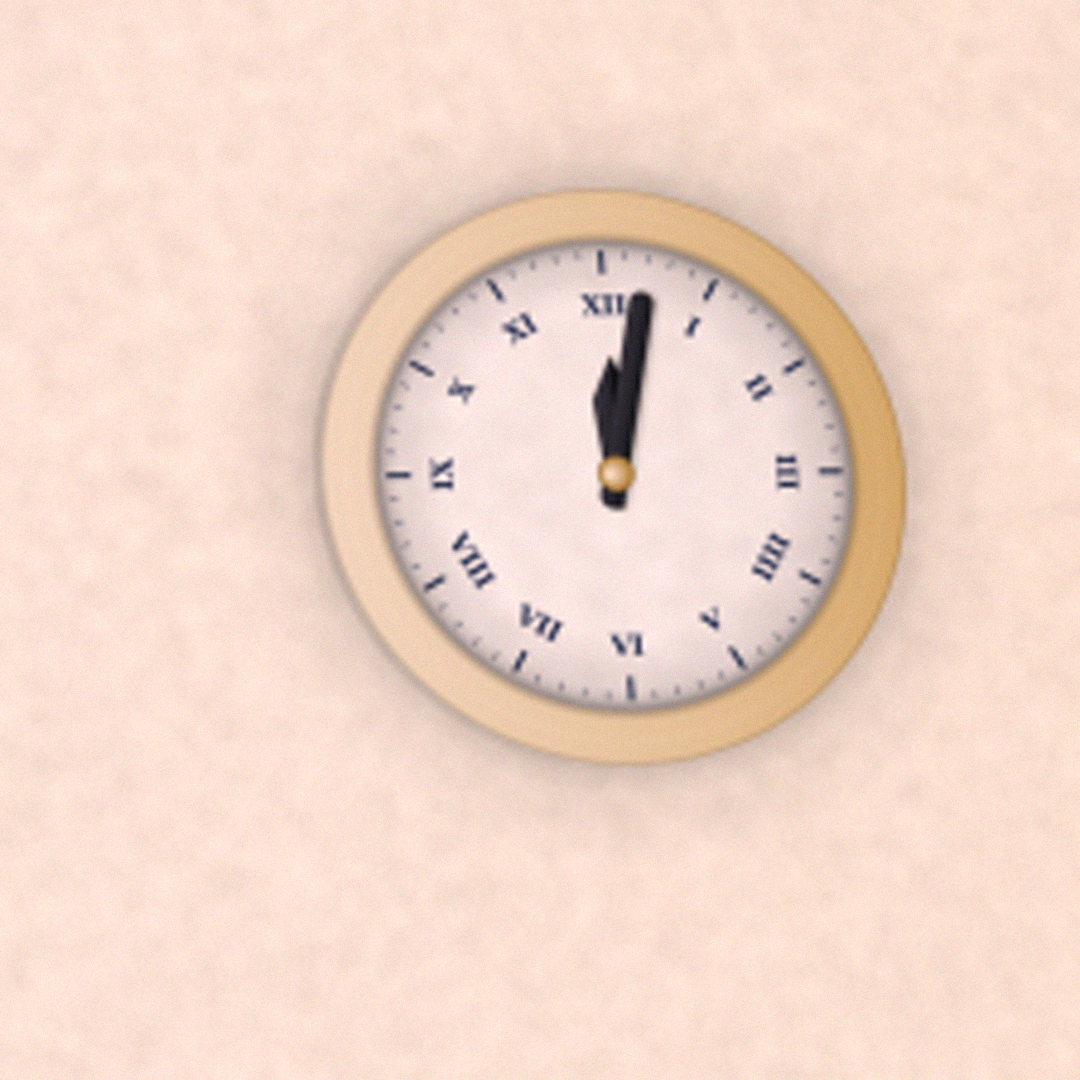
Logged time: h=12 m=2
